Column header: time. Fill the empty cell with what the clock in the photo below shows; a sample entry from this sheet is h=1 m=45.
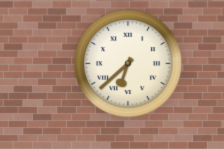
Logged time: h=6 m=38
